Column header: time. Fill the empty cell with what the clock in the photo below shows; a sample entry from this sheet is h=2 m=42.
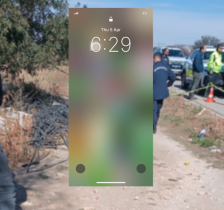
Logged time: h=6 m=29
